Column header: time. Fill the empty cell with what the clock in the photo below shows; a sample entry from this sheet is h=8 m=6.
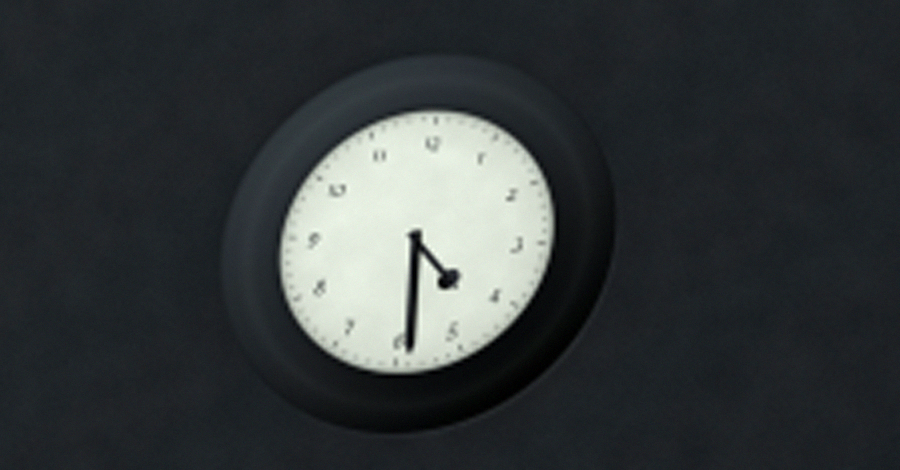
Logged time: h=4 m=29
